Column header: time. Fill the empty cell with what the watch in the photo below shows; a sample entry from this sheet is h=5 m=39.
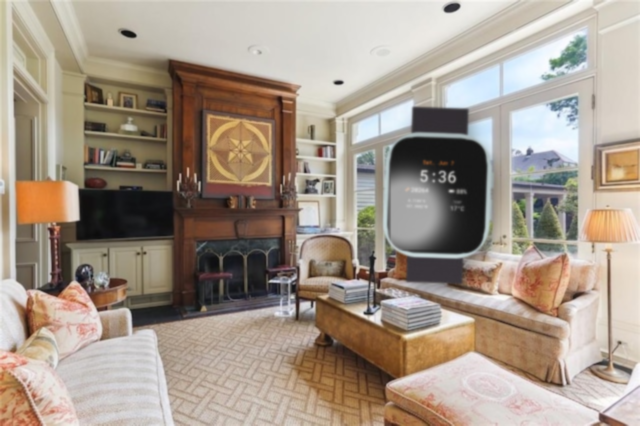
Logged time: h=5 m=36
